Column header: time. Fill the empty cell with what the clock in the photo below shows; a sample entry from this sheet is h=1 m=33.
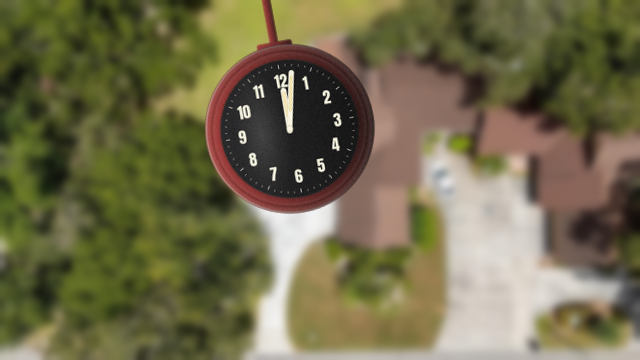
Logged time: h=12 m=2
